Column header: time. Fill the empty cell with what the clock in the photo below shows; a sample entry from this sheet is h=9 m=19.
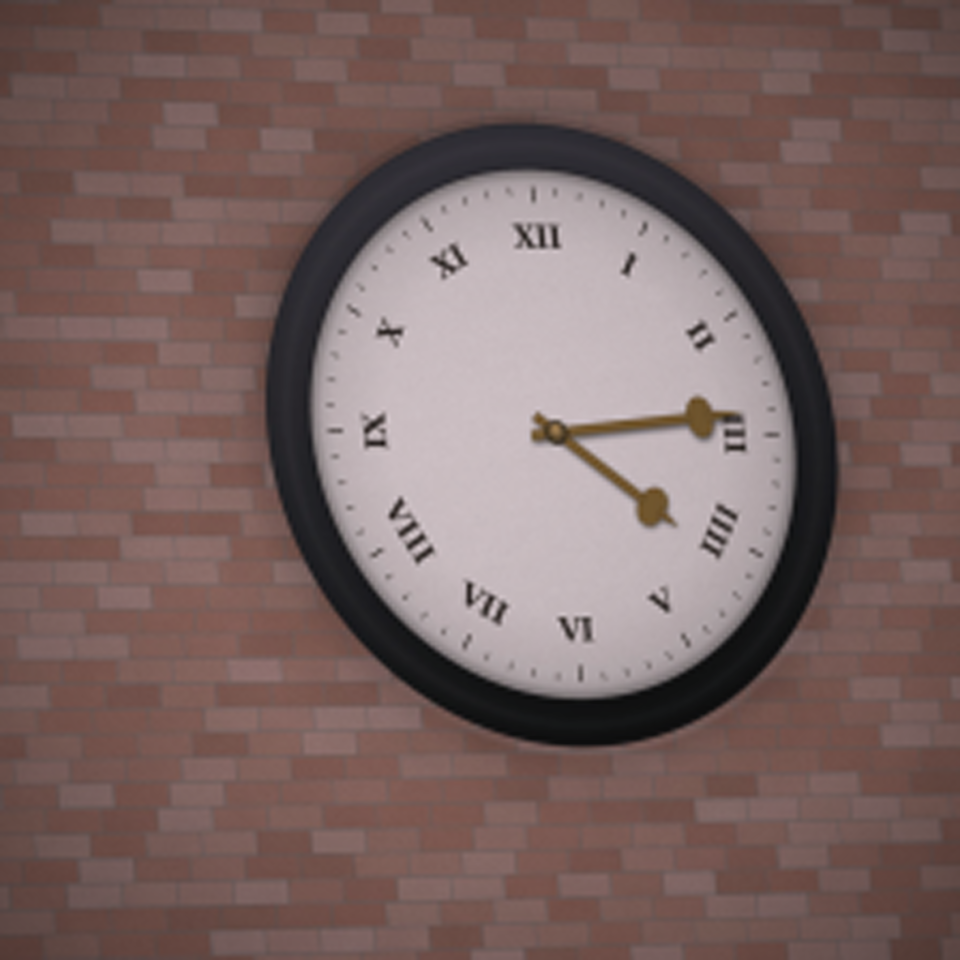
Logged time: h=4 m=14
